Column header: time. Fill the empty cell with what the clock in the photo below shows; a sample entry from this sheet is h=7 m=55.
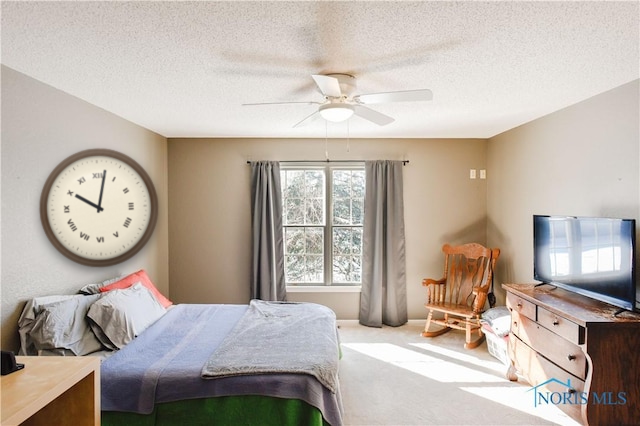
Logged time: h=10 m=2
